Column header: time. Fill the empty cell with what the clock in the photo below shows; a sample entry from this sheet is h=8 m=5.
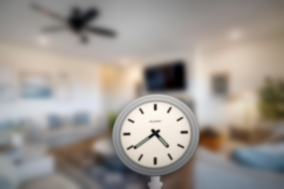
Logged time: h=4 m=39
